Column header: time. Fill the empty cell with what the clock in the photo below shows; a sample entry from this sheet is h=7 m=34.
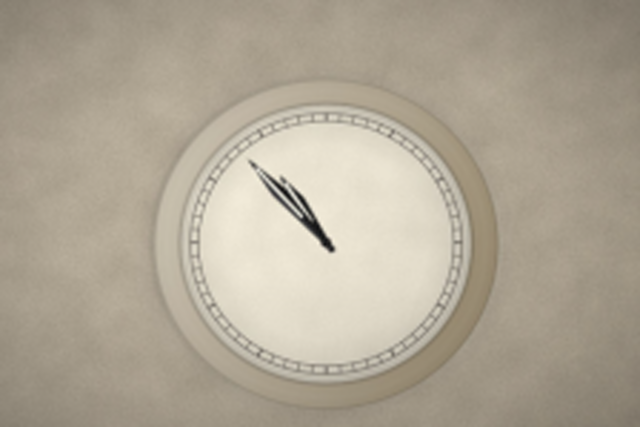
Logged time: h=10 m=53
